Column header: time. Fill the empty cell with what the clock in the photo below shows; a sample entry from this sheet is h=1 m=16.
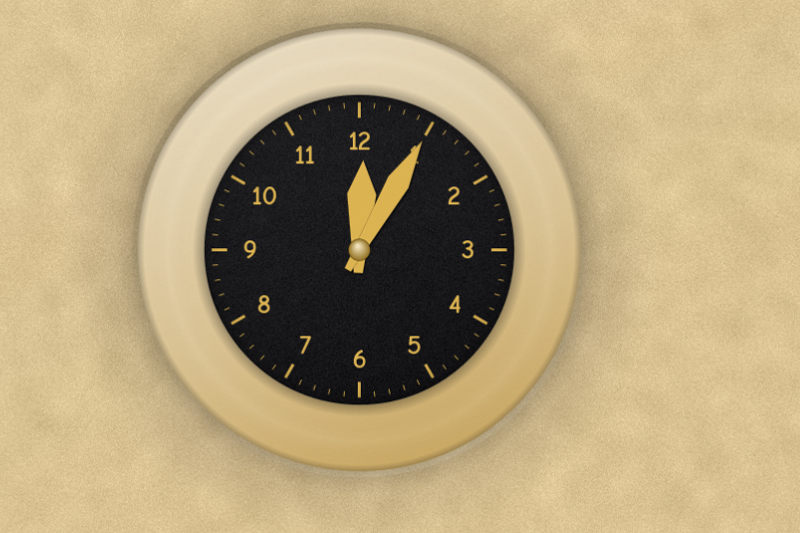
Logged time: h=12 m=5
